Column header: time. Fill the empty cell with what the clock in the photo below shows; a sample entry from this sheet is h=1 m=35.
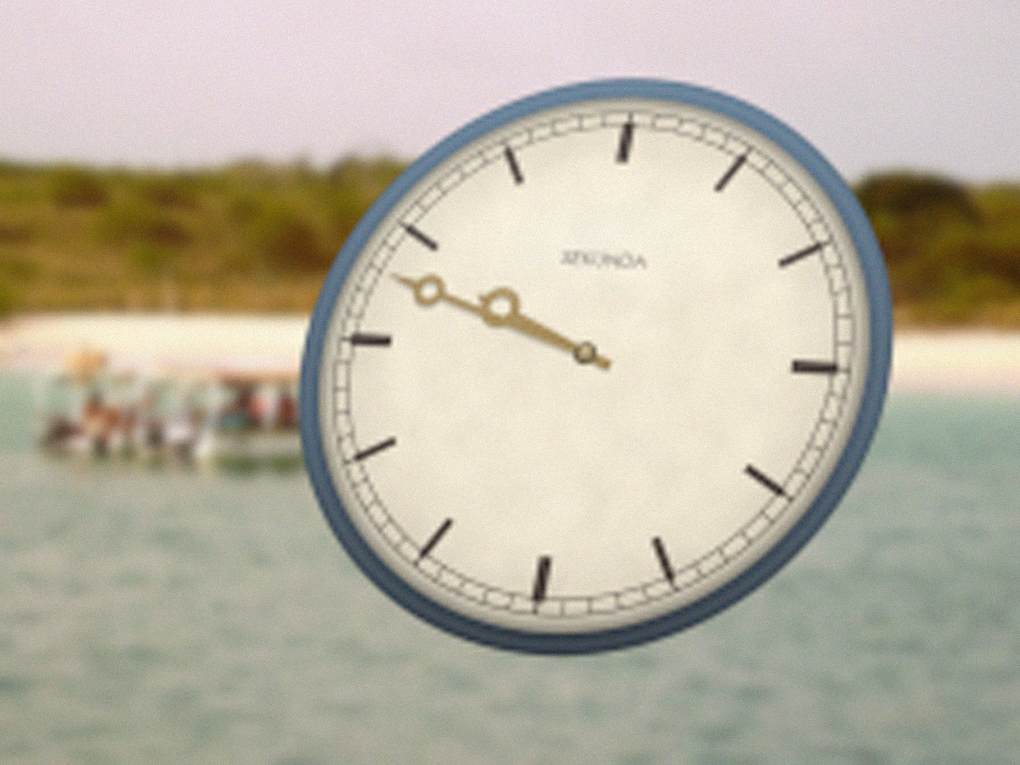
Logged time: h=9 m=48
